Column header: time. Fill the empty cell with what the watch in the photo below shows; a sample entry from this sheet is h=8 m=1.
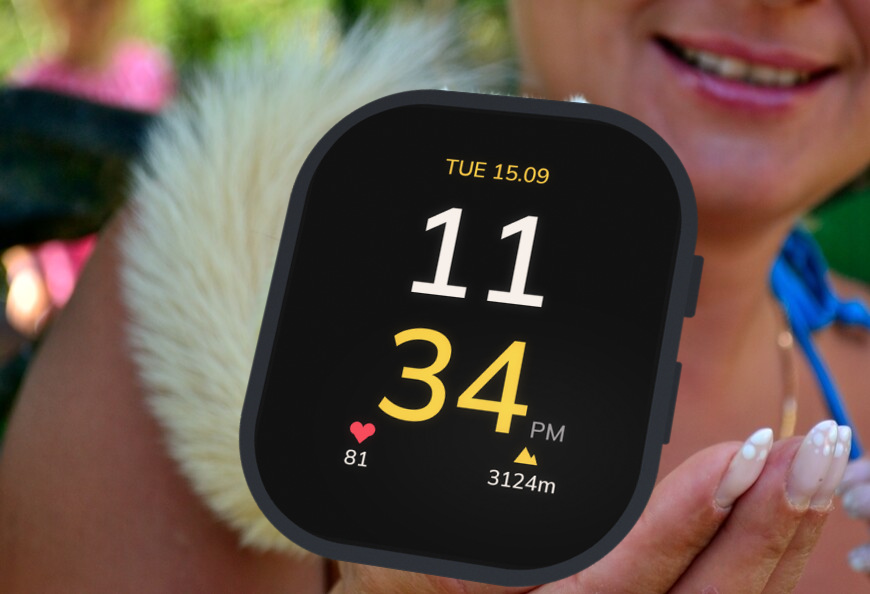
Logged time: h=11 m=34
